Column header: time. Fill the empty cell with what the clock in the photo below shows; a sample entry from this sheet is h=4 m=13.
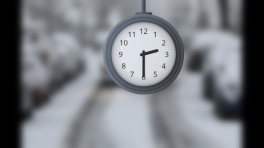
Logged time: h=2 m=30
